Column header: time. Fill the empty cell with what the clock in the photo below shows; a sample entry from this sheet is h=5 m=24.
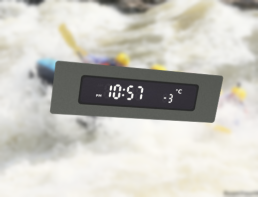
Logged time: h=10 m=57
